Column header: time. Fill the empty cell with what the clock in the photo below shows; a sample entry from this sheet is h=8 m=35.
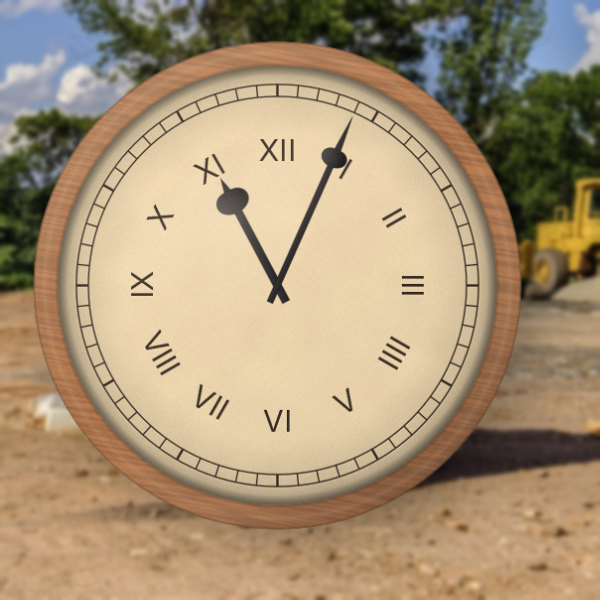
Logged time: h=11 m=4
